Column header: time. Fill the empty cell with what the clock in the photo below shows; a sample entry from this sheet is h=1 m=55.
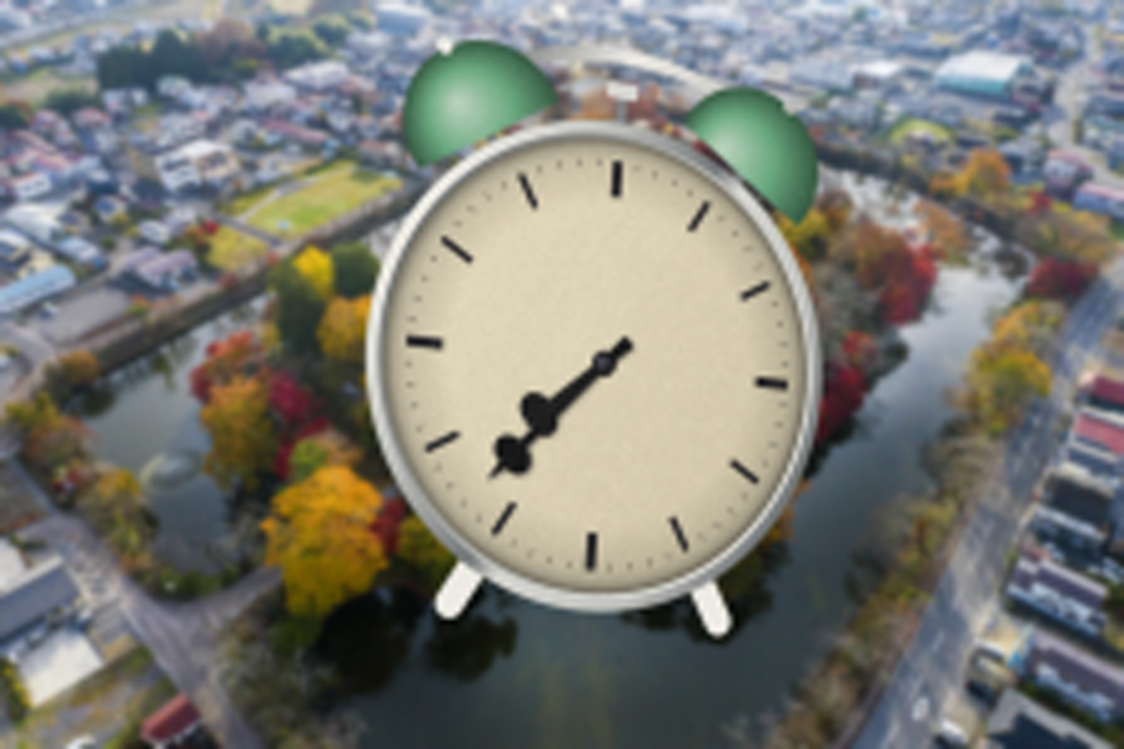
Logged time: h=7 m=37
